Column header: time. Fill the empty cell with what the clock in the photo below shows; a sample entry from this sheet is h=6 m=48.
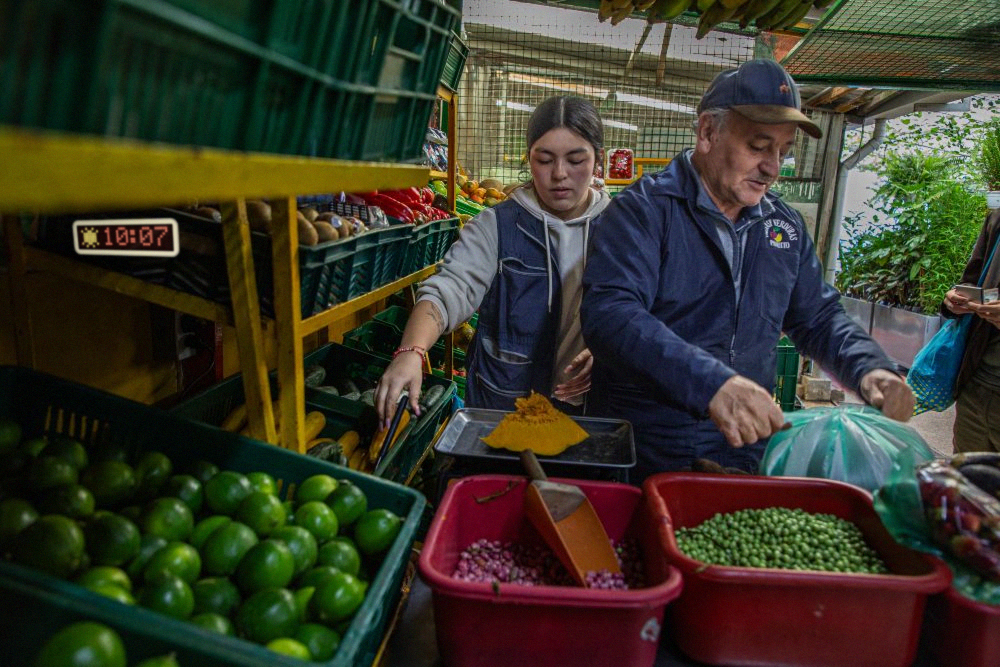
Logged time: h=10 m=7
